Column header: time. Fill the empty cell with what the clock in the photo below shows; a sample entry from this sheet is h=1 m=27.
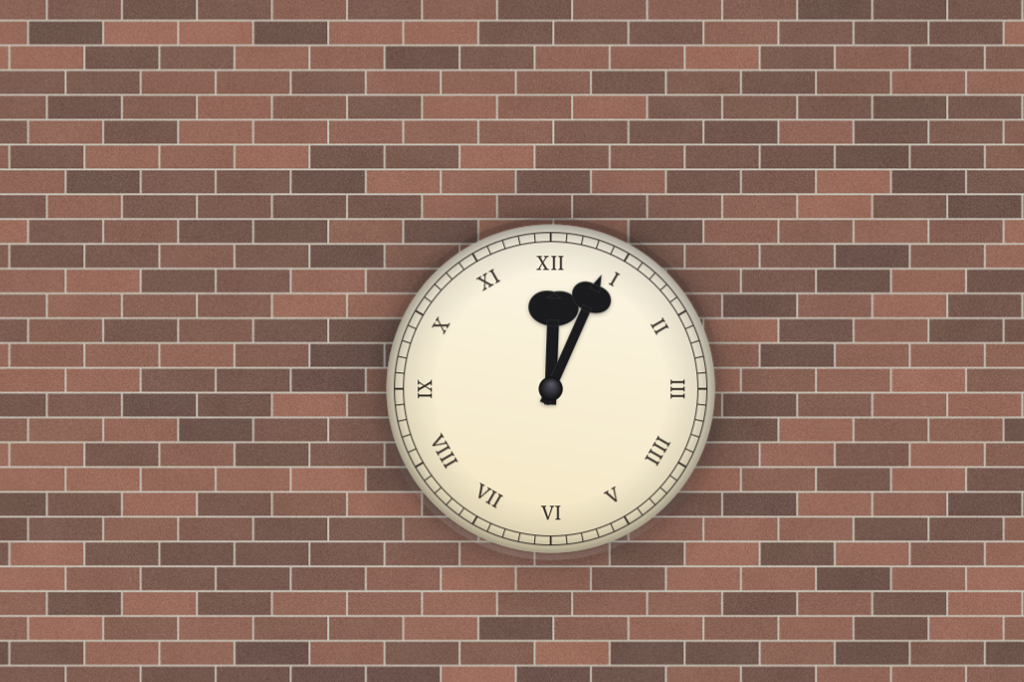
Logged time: h=12 m=4
